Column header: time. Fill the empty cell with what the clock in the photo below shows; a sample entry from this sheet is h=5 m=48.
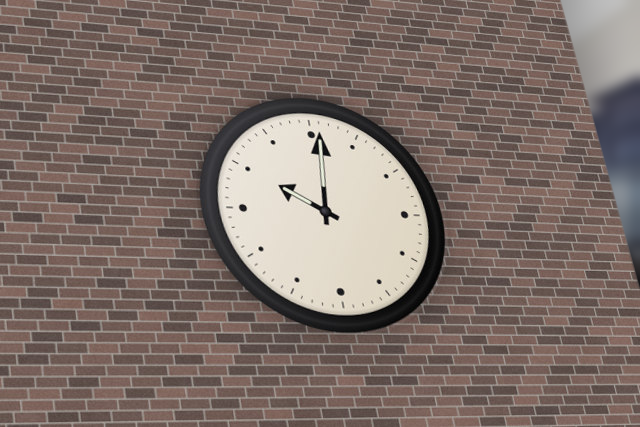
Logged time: h=10 m=1
